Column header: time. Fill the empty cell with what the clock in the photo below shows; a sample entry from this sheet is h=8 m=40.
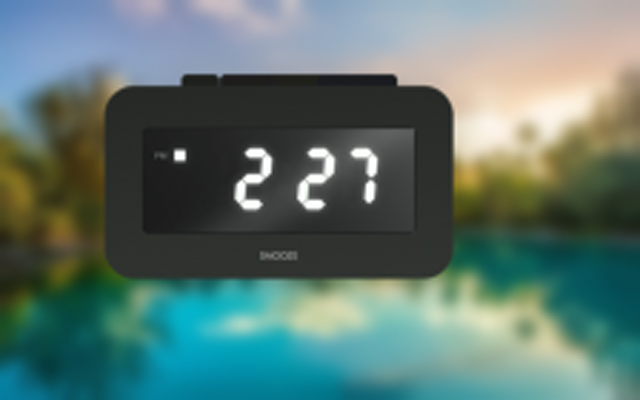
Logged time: h=2 m=27
